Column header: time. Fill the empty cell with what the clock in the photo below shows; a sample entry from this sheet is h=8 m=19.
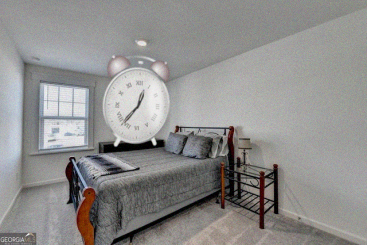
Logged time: h=12 m=37
